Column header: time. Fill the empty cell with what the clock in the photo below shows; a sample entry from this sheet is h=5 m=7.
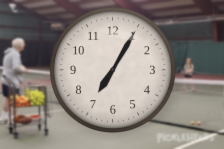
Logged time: h=7 m=5
